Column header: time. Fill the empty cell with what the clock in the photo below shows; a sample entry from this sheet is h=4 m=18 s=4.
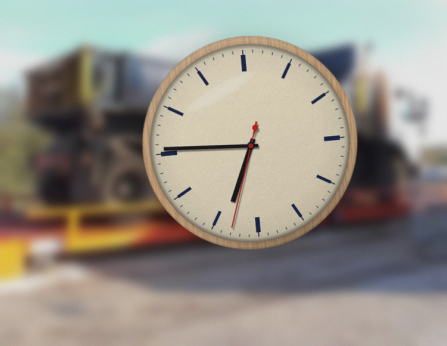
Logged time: h=6 m=45 s=33
